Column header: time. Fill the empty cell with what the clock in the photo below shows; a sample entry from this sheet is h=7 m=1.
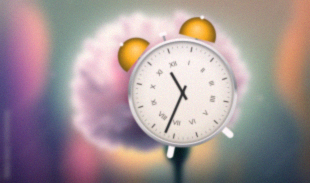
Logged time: h=11 m=37
